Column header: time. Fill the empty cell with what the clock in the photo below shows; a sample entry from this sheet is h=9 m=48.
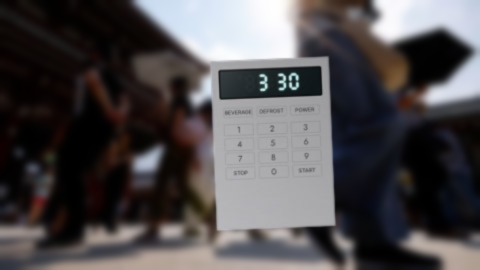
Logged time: h=3 m=30
